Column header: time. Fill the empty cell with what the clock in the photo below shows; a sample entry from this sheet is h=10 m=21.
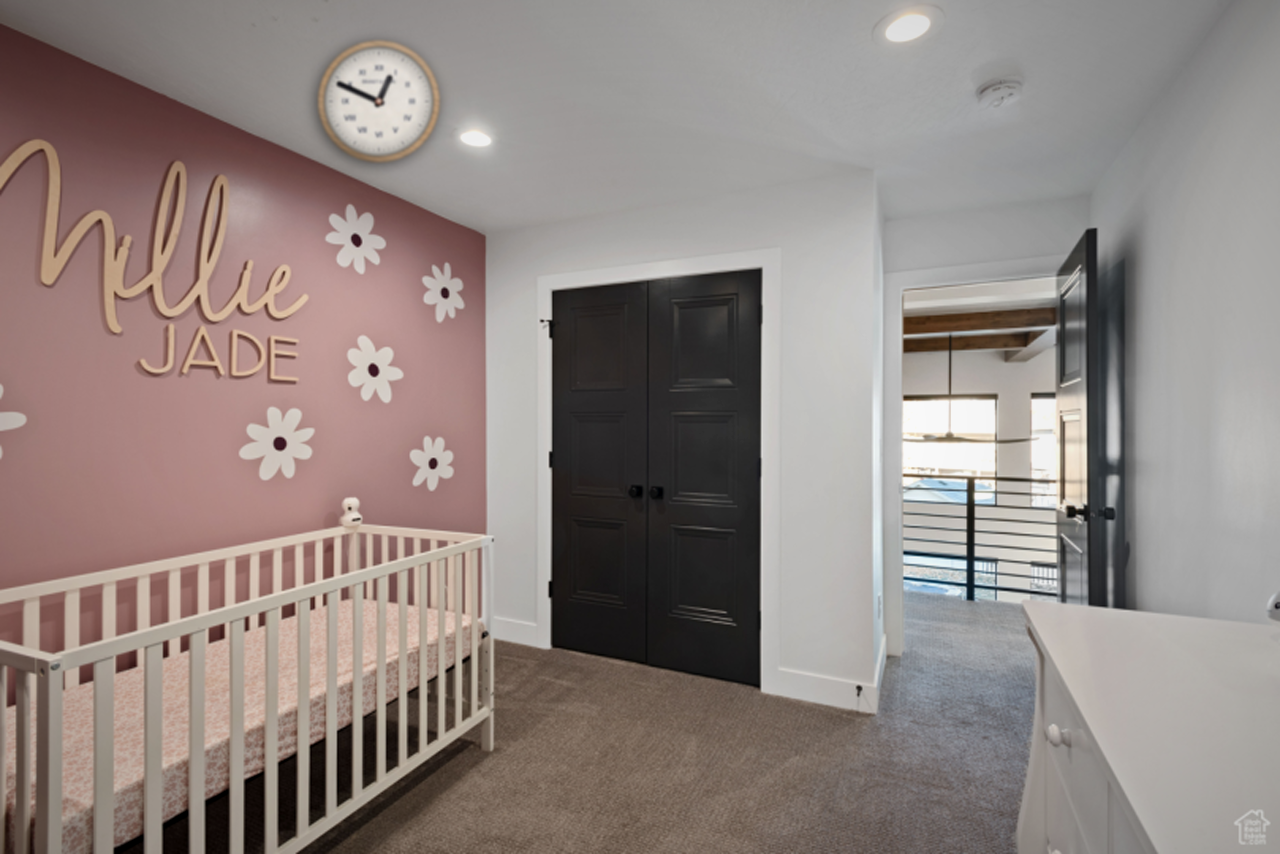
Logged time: h=12 m=49
